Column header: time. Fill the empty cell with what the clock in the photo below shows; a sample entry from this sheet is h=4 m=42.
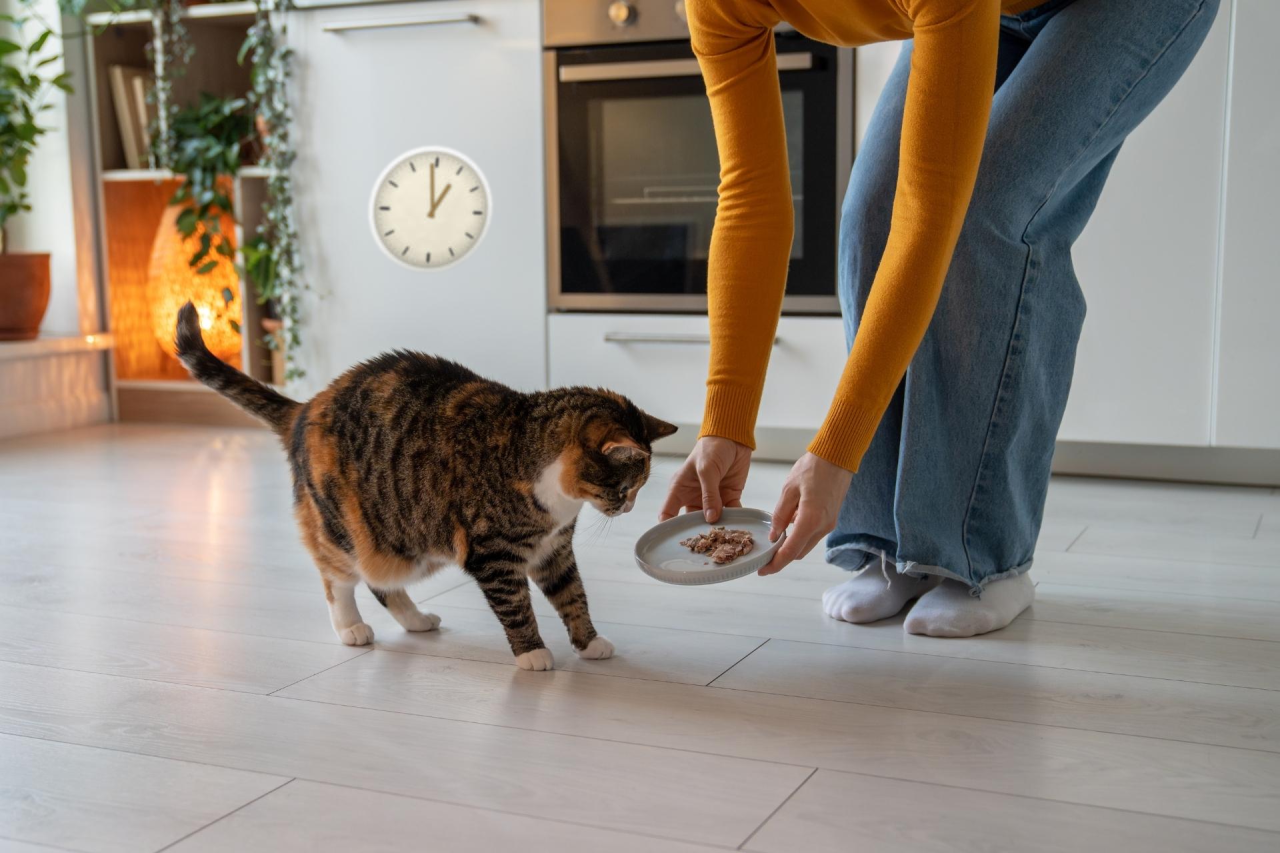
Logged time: h=12 m=59
